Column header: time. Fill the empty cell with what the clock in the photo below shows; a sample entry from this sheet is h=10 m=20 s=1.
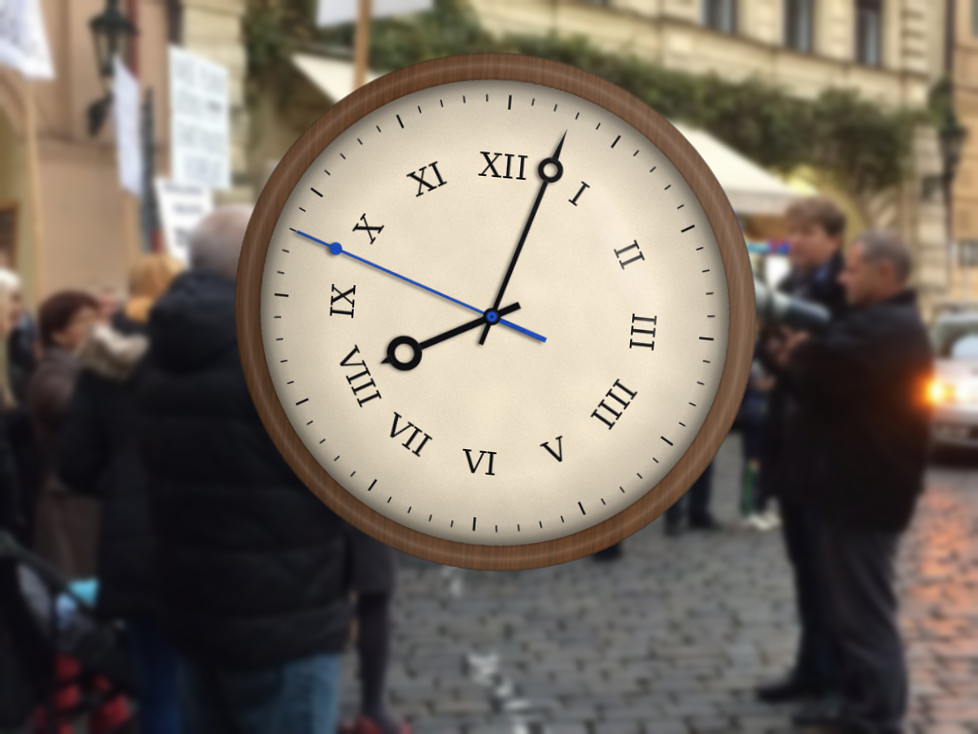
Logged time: h=8 m=2 s=48
